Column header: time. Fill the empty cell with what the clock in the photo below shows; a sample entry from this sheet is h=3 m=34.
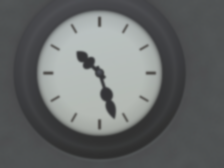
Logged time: h=10 m=27
